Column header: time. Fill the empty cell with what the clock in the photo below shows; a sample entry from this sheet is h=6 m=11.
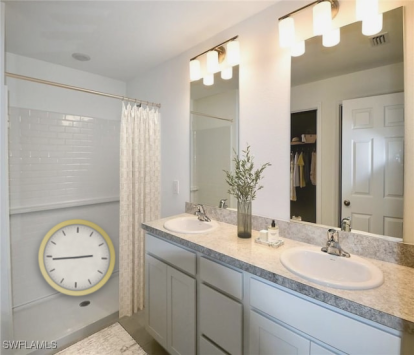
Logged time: h=2 m=44
